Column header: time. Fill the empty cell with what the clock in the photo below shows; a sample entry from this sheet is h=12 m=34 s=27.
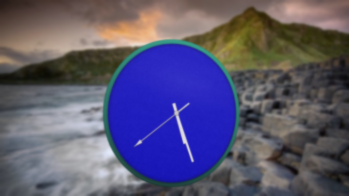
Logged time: h=5 m=26 s=39
